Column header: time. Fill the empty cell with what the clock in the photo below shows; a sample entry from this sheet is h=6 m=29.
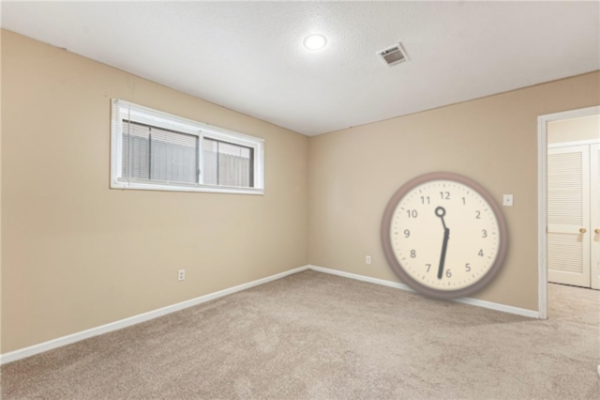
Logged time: h=11 m=32
